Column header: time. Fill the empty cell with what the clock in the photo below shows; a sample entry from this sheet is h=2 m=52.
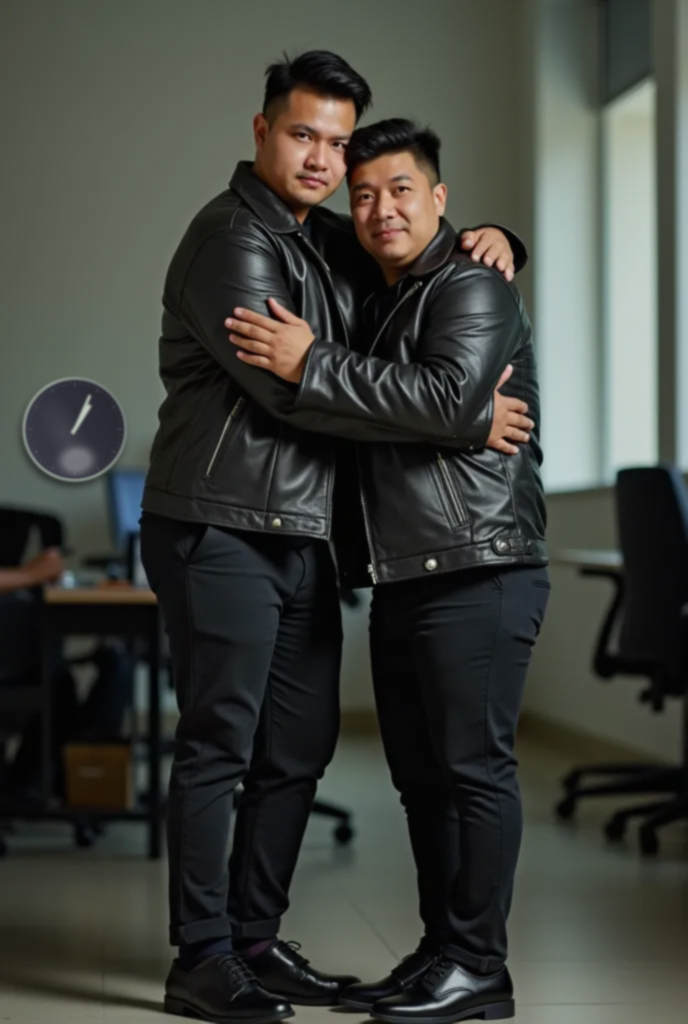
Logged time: h=1 m=4
